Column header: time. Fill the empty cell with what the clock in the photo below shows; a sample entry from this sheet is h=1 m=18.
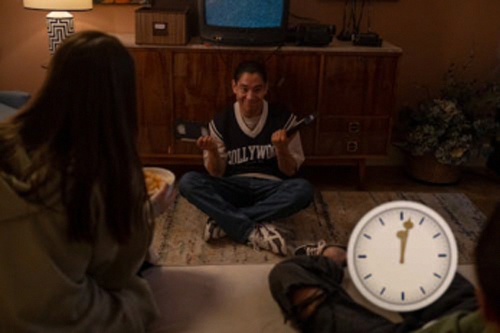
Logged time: h=12 m=2
